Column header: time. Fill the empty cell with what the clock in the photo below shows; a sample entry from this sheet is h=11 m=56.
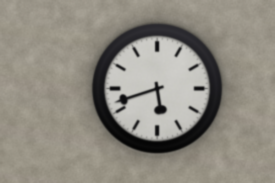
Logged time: h=5 m=42
